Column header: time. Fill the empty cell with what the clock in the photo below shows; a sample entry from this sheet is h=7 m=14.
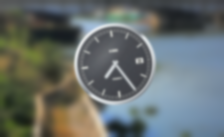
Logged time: h=7 m=25
